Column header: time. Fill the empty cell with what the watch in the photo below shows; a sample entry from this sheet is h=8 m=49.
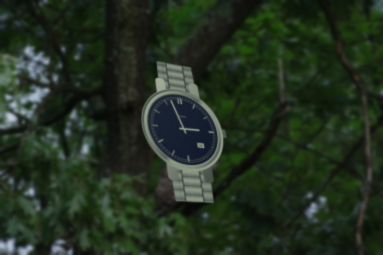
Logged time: h=2 m=57
